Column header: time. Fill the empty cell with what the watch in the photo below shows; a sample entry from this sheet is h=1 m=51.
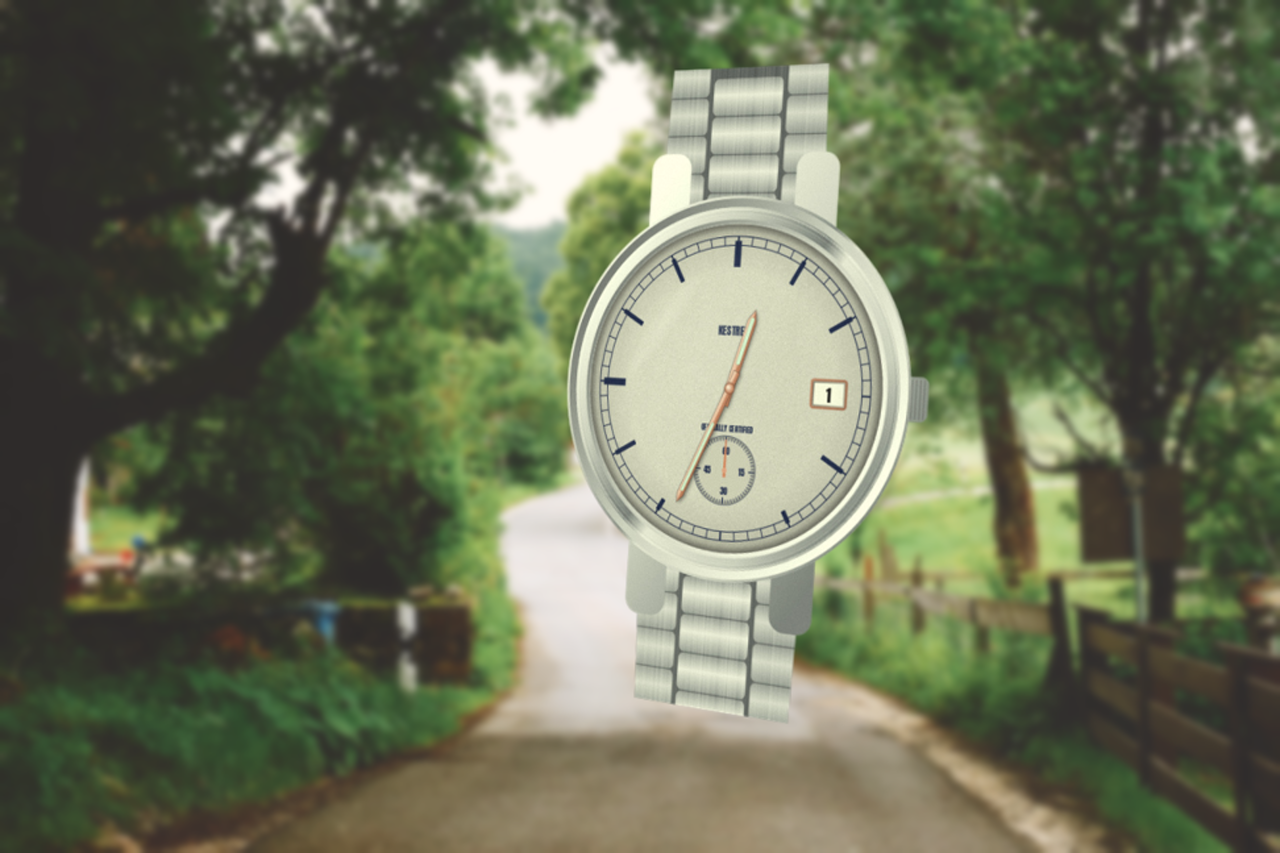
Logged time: h=12 m=34
